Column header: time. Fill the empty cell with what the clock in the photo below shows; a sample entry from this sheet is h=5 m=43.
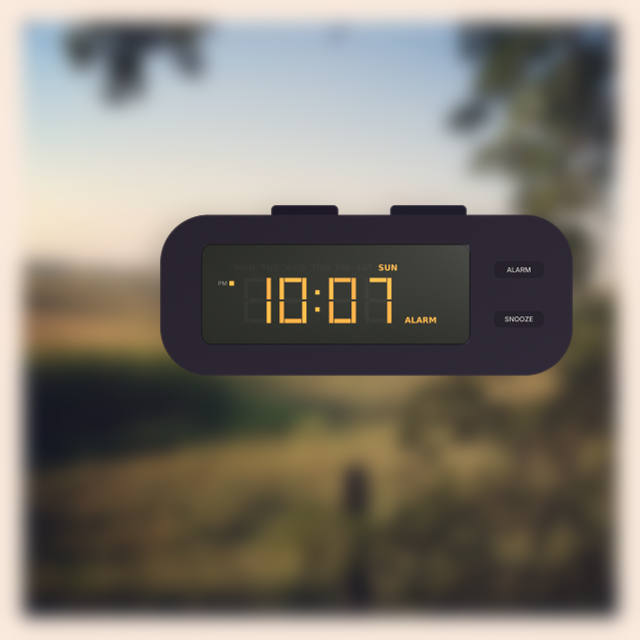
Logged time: h=10 m=7
